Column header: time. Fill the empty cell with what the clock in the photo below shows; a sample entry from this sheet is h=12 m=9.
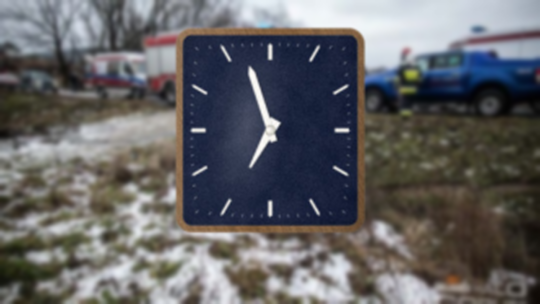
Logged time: h=6 m=57
